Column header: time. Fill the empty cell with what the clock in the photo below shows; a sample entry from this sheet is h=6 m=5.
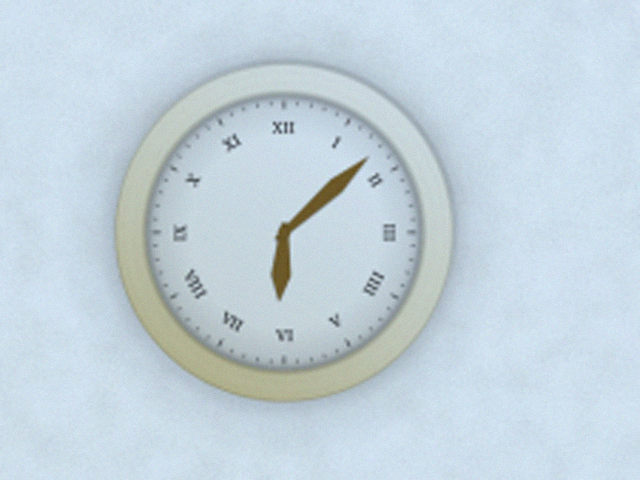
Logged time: h=6 m=8
